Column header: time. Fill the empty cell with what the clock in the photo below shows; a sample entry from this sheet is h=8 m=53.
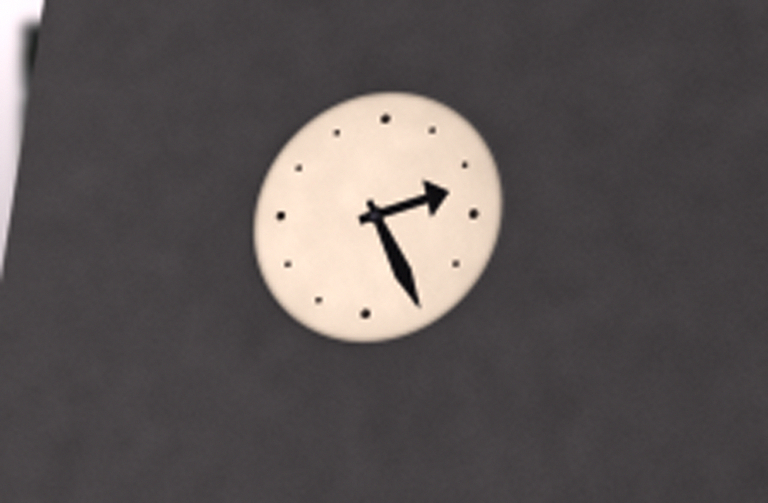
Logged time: h=2 m=25
